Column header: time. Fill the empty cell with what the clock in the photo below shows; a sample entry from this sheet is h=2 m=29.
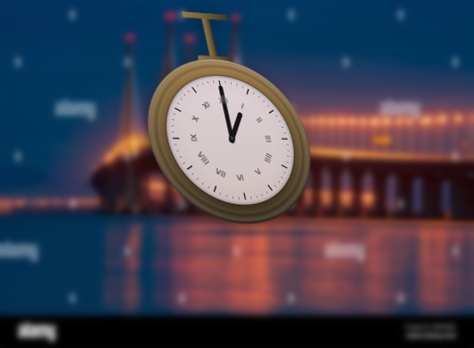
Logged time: h=1 m=0
